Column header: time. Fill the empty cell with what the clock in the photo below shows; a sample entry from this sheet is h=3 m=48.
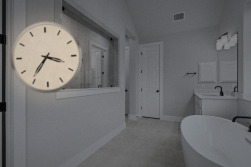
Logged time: h=3 m=36
